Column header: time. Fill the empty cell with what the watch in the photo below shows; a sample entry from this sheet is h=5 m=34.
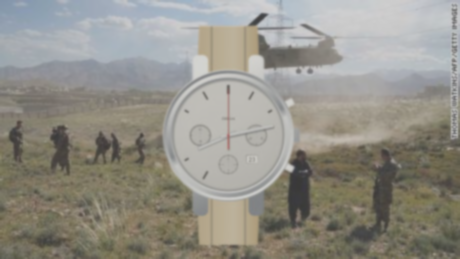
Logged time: h=8 m=13
